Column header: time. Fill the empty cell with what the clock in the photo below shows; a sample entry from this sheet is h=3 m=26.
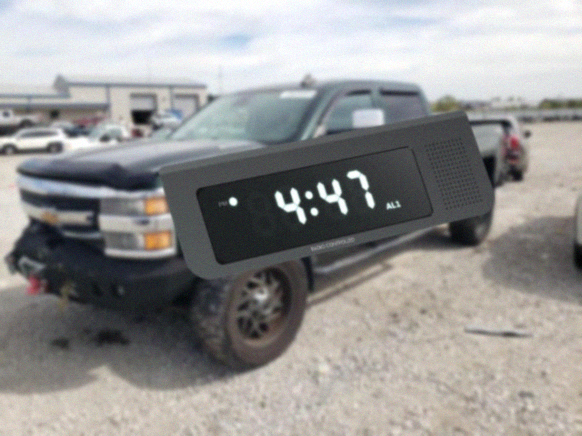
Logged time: h=4 m=47
